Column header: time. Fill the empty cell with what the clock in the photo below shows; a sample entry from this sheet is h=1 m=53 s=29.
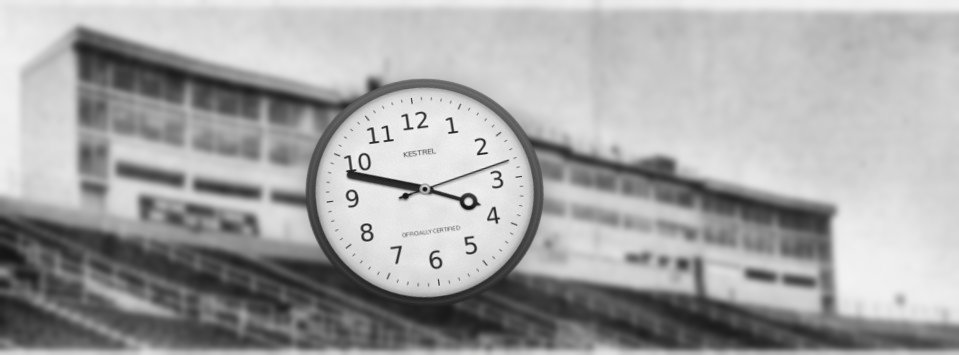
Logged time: h=3 m=48 s=13
